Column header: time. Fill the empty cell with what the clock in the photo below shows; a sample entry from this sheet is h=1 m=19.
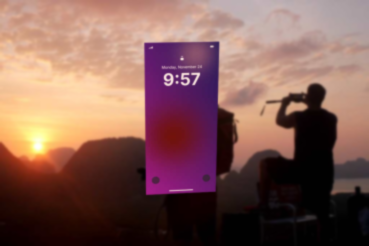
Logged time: h=9 m=57
